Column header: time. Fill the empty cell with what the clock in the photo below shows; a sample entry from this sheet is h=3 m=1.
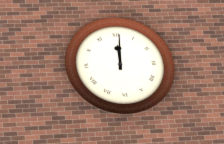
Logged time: h=12 m=1
